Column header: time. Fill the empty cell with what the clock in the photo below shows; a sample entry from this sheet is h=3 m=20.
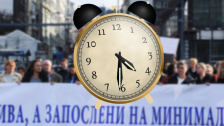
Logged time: h=4 m=31
